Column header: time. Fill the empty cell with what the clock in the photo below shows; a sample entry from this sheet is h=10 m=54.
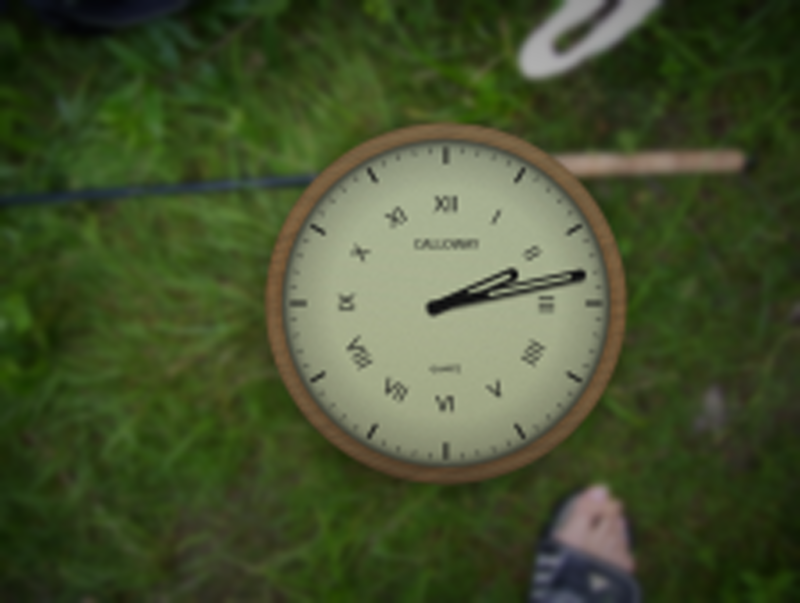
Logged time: h=2 m=13
